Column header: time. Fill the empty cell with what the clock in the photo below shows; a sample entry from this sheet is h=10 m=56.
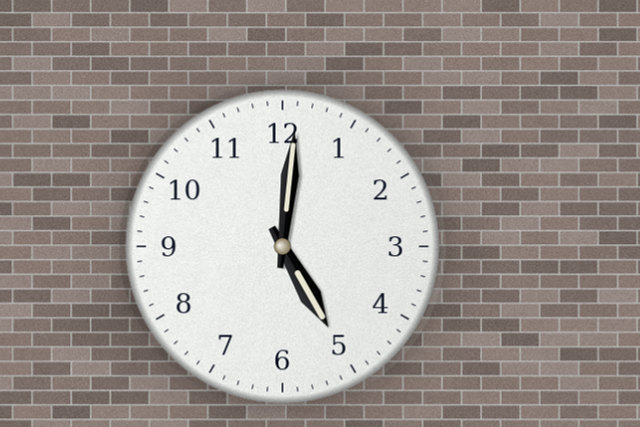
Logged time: h=5 m=1
